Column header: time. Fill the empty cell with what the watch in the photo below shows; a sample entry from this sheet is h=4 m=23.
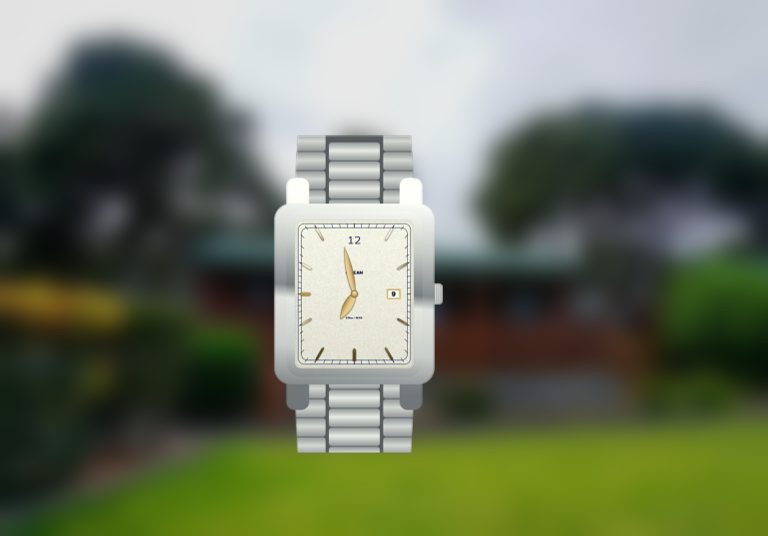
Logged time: h=6 m=58
